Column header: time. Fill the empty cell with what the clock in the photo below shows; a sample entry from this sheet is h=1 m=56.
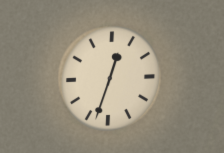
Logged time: h=12 m=33
